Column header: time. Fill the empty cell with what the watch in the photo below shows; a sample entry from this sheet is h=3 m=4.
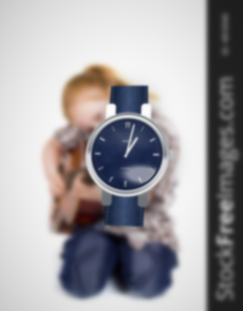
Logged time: h=1 m=2
